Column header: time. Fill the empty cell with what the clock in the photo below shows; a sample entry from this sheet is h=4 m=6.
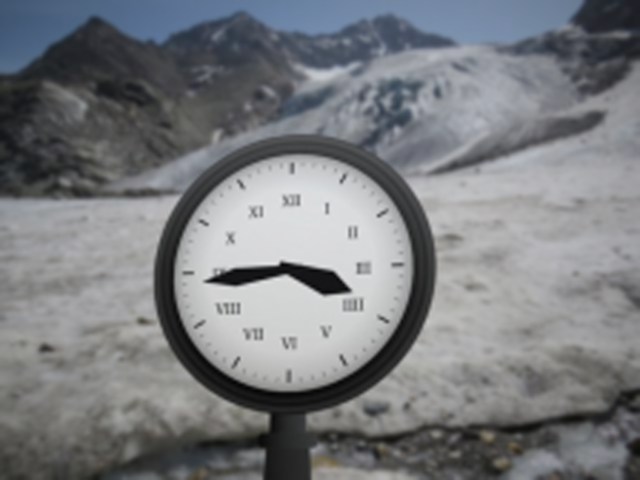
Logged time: h=3 m=44
